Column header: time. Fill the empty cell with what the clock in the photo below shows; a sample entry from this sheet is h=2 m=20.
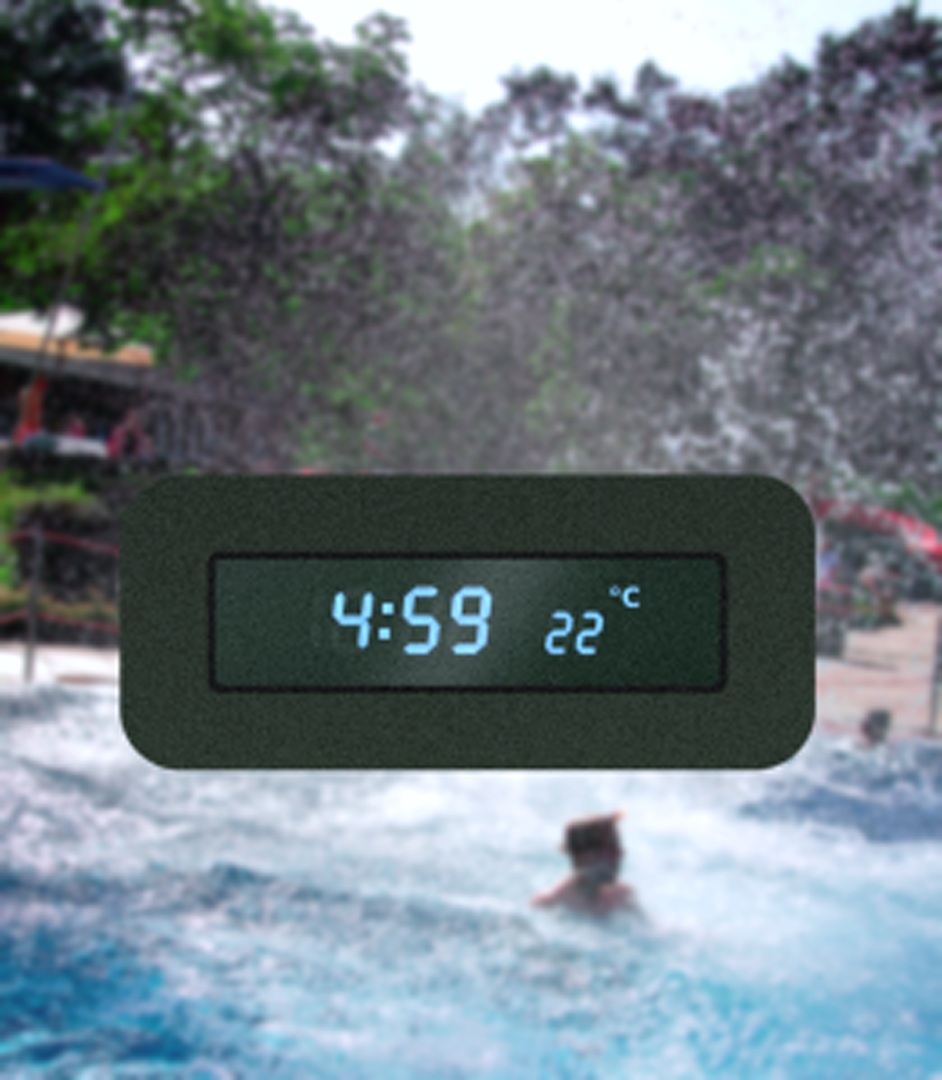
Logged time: h=4 m=59
